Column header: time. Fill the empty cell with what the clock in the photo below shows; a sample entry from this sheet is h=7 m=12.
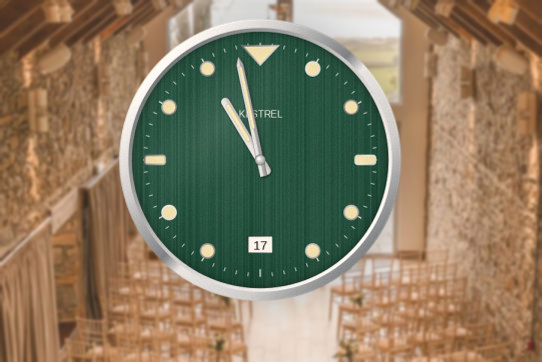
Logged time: h=10 m=58
